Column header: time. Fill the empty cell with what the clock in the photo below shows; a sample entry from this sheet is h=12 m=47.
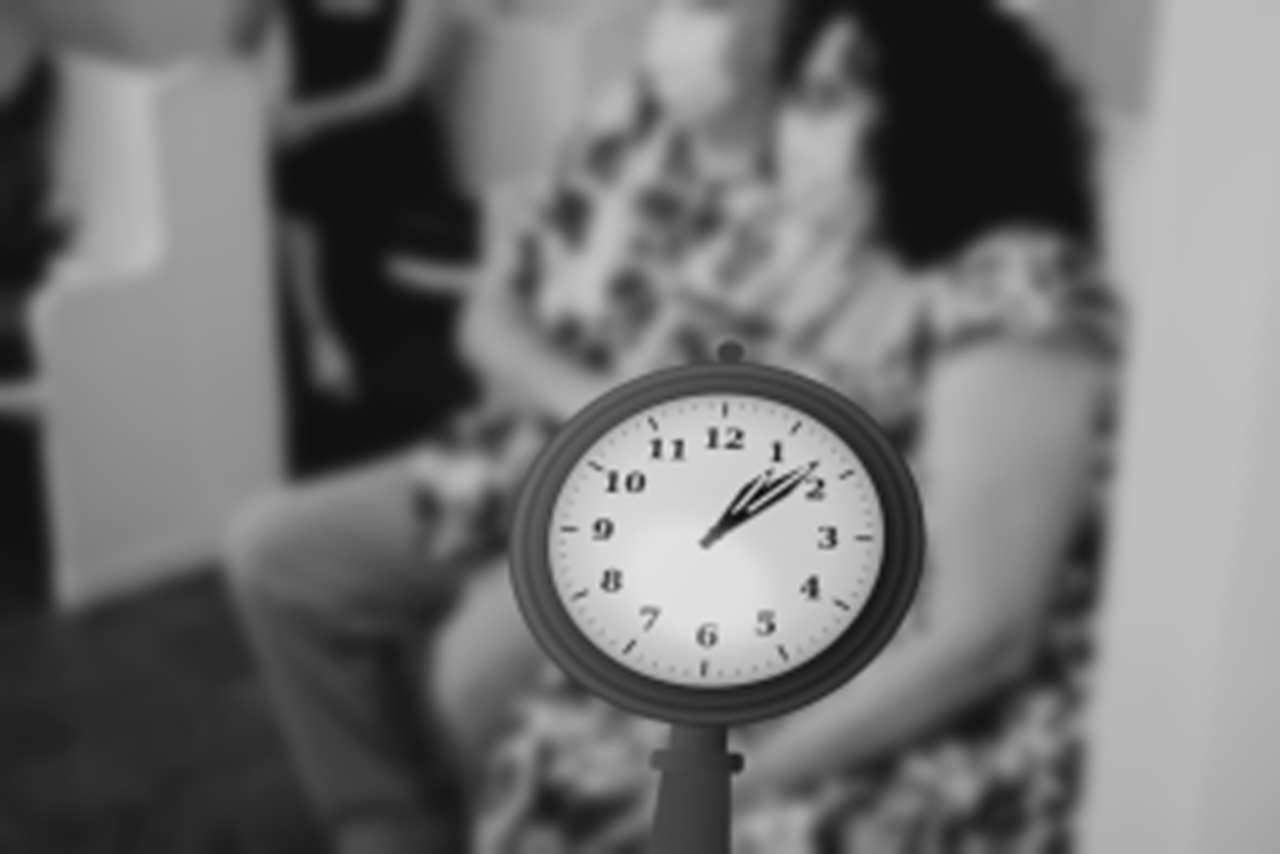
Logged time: h=1 m=8
